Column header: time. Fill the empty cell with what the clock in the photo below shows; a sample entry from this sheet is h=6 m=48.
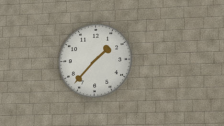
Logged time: h=1 m=37
